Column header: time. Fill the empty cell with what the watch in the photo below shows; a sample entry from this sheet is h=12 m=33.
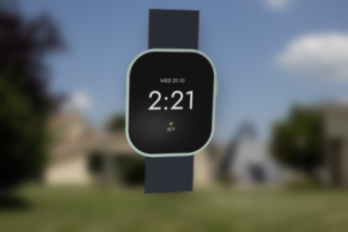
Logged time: h=2 m=21
